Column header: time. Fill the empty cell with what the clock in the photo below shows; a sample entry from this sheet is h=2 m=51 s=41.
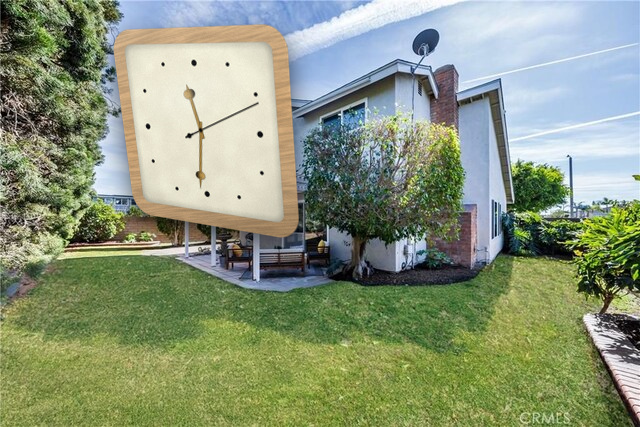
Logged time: h=11 m=31 s=11
